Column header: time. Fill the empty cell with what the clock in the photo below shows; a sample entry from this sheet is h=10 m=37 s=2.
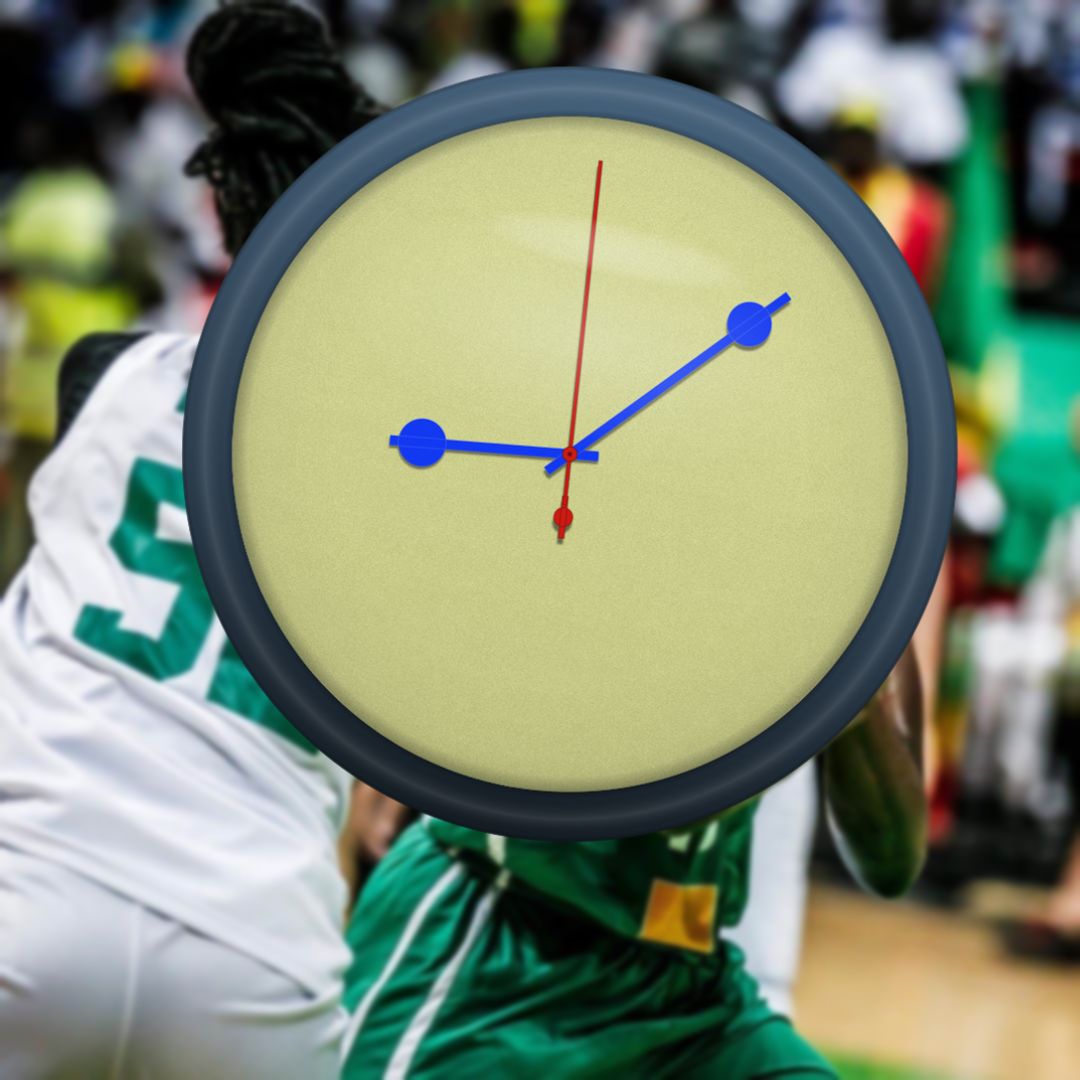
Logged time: h=9 m=9 s=1
